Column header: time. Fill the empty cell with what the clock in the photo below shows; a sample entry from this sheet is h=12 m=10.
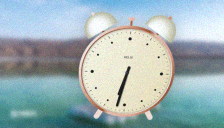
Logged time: h=6 m=32
